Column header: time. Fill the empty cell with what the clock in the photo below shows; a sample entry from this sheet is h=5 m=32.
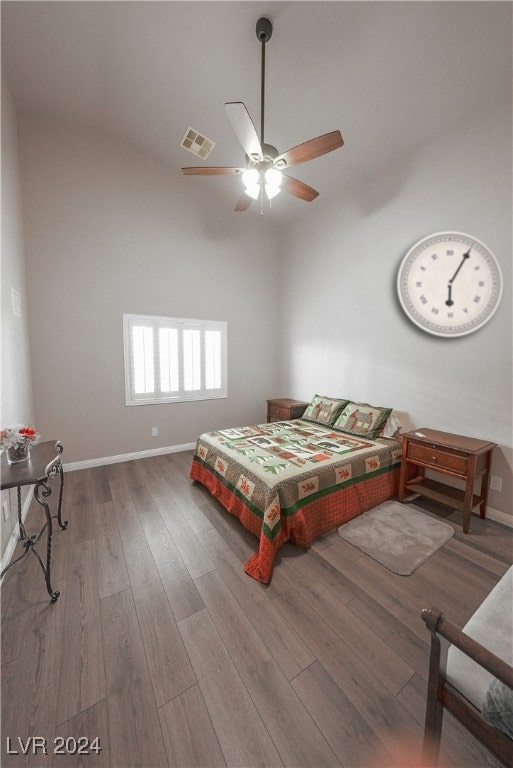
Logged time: h=6 m=5
